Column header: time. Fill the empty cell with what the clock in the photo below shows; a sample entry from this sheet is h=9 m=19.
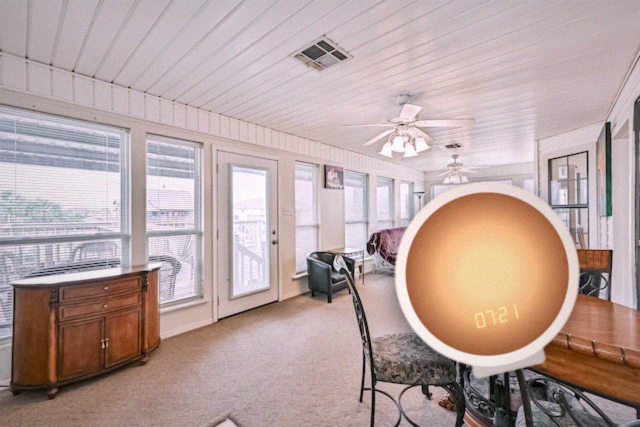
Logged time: h=7 m=21
